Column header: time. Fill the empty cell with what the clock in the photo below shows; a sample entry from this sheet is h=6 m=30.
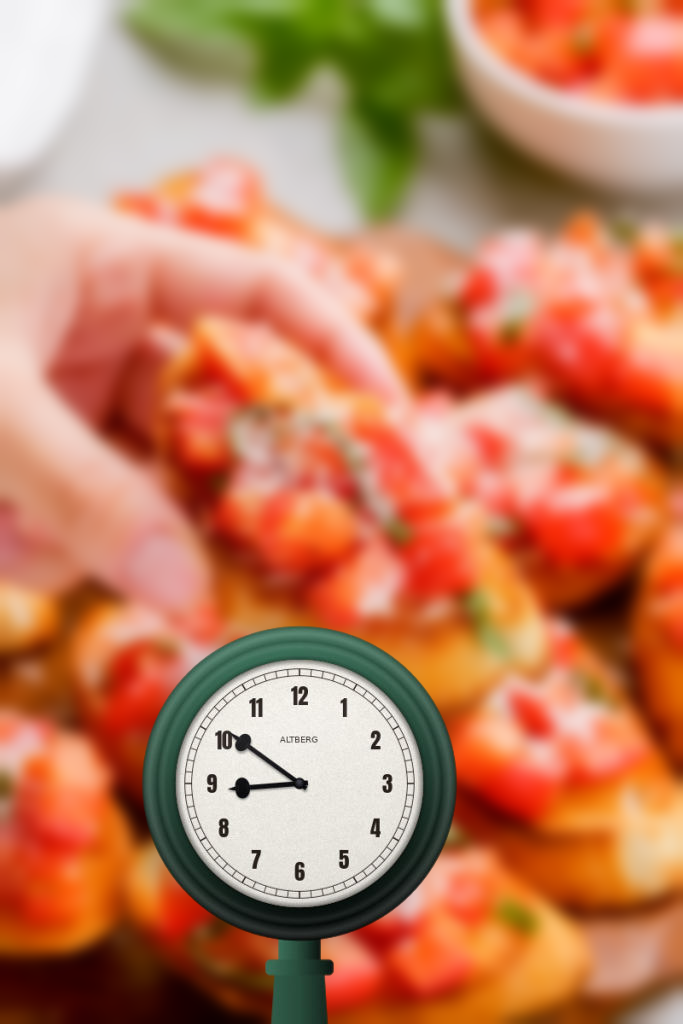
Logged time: h=8 m=51
